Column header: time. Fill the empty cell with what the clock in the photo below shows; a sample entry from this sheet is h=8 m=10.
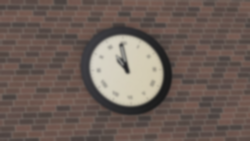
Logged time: h=10 m=59
